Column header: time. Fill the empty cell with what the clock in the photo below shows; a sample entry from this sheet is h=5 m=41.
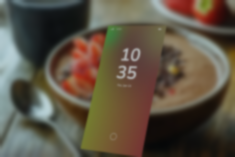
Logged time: h=10 m=35
